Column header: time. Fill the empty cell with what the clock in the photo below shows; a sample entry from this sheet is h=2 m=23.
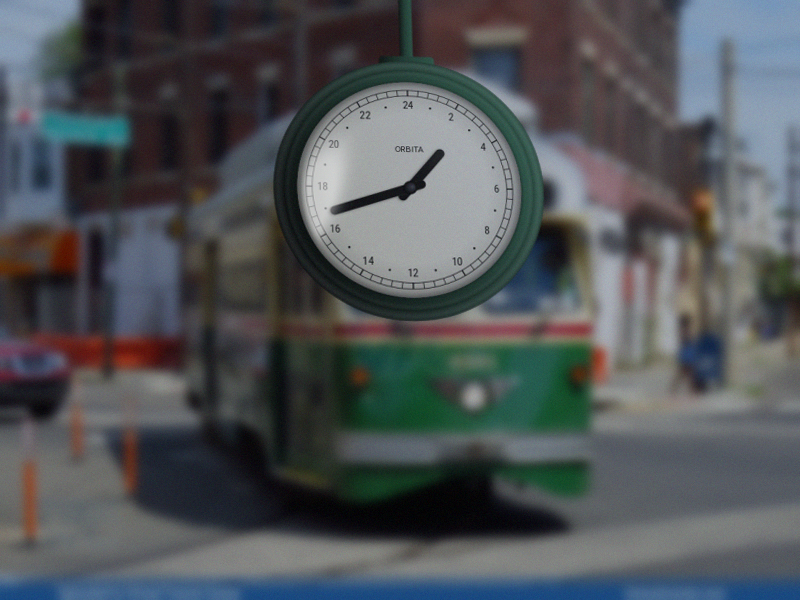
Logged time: h=2 m=42
